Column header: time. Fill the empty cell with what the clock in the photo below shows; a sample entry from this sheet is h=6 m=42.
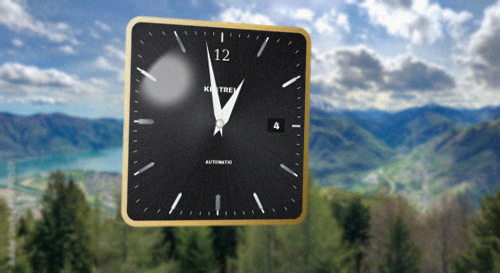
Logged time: h=12 m=58
